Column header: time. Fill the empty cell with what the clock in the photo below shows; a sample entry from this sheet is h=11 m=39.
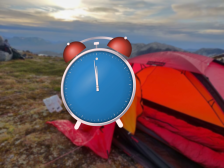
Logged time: h=11 m=59
